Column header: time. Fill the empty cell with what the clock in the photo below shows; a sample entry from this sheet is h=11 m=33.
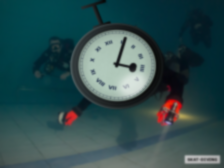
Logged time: h=4 m=6
